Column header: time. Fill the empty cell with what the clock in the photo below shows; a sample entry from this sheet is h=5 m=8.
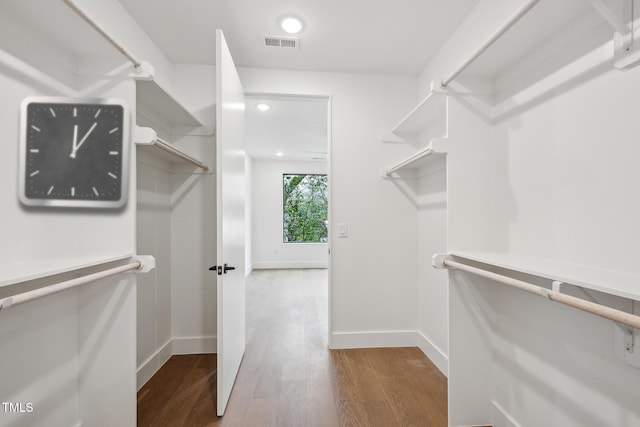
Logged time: h=12 m=6
